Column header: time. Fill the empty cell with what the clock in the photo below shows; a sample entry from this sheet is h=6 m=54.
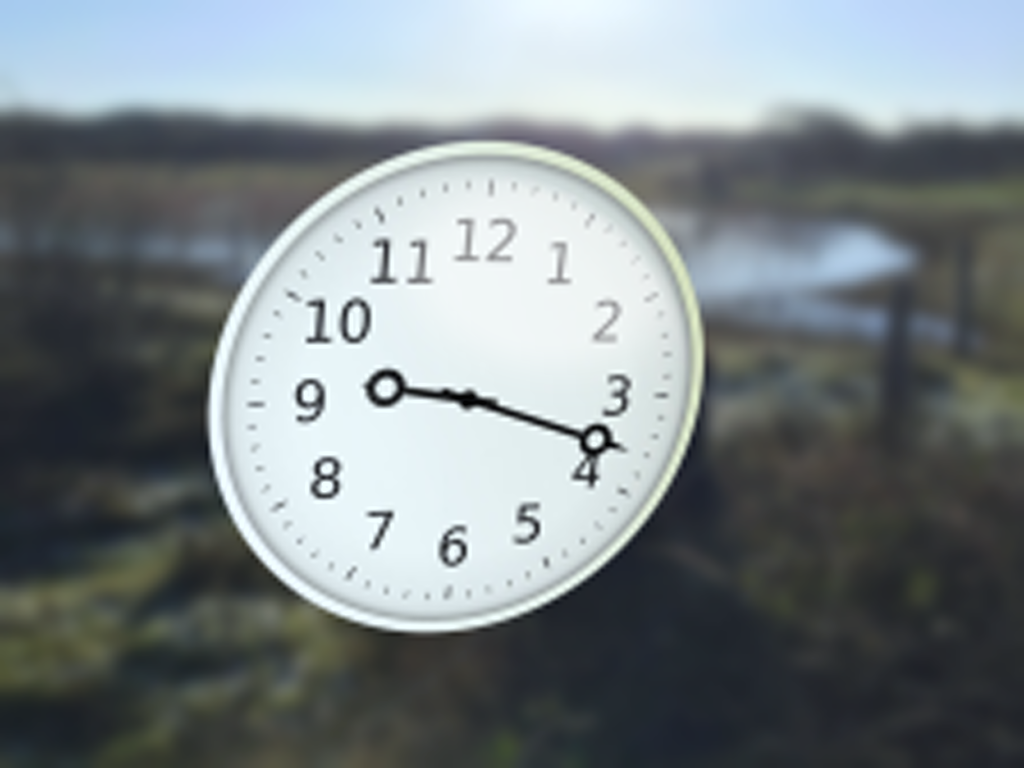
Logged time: h=9 m=18
